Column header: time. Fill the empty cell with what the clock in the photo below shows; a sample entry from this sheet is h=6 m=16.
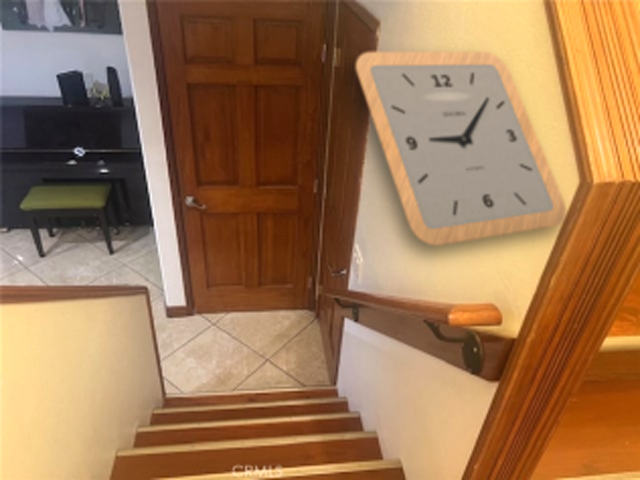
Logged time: h=9 m=8
